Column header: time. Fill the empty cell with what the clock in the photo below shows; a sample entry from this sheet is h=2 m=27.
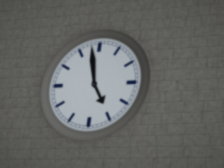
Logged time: h=4 m=58
